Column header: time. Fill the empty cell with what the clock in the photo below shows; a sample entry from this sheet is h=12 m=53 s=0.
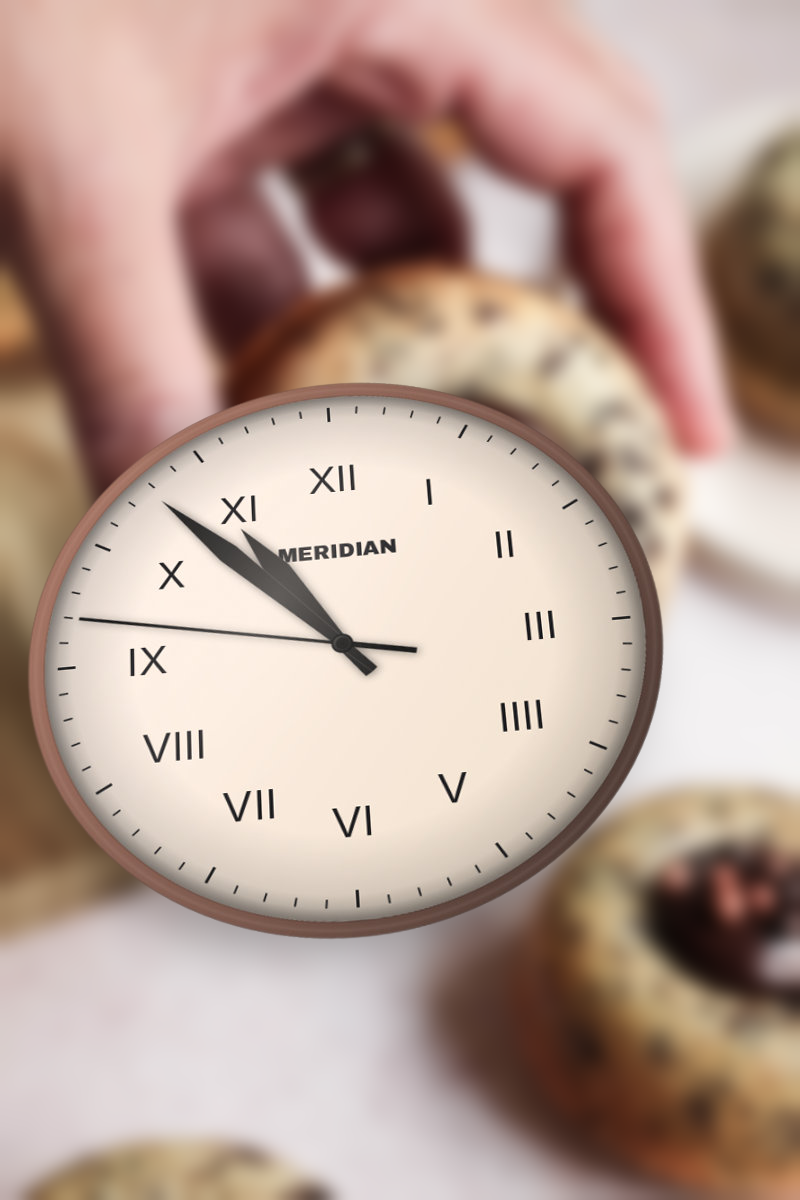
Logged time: h=10 m=52 s=47
